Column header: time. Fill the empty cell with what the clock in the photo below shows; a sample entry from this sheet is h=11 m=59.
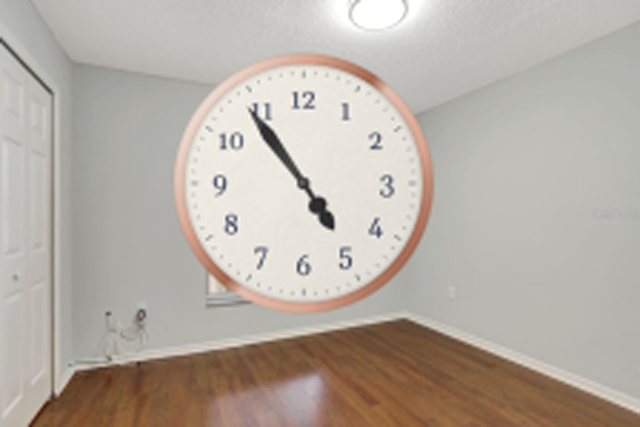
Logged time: h=4 m=54
